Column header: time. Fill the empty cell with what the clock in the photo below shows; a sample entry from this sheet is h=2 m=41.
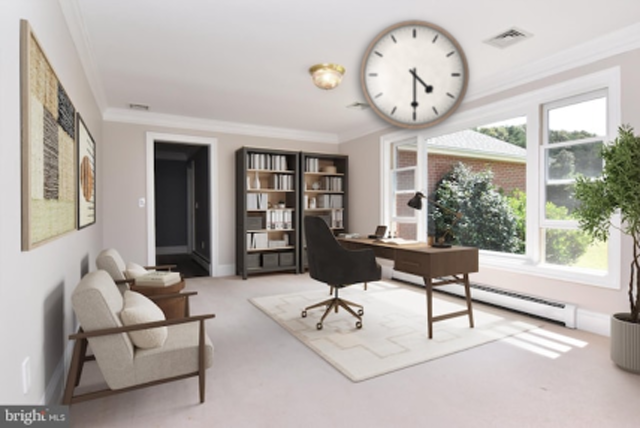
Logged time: h=4 m=30
